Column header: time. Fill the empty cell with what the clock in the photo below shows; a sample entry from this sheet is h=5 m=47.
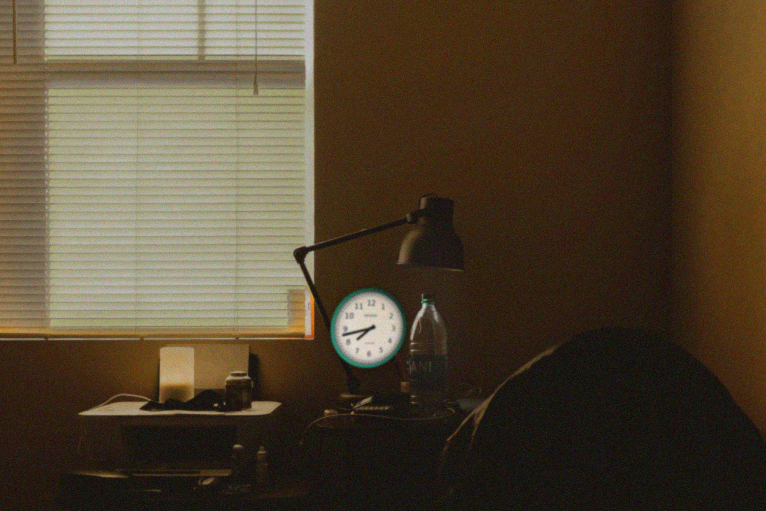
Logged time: h=7 m=43
